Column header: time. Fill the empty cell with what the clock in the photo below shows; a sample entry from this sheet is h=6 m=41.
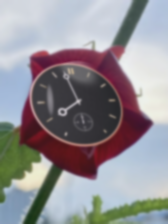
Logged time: h=7 m=58
